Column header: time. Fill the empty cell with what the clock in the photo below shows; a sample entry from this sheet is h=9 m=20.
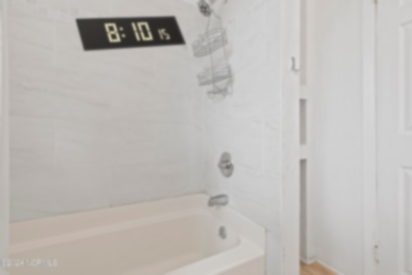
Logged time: h=8 m=10
